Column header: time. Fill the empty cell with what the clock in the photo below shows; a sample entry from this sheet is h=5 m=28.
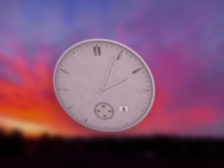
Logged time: h=2 m=4
